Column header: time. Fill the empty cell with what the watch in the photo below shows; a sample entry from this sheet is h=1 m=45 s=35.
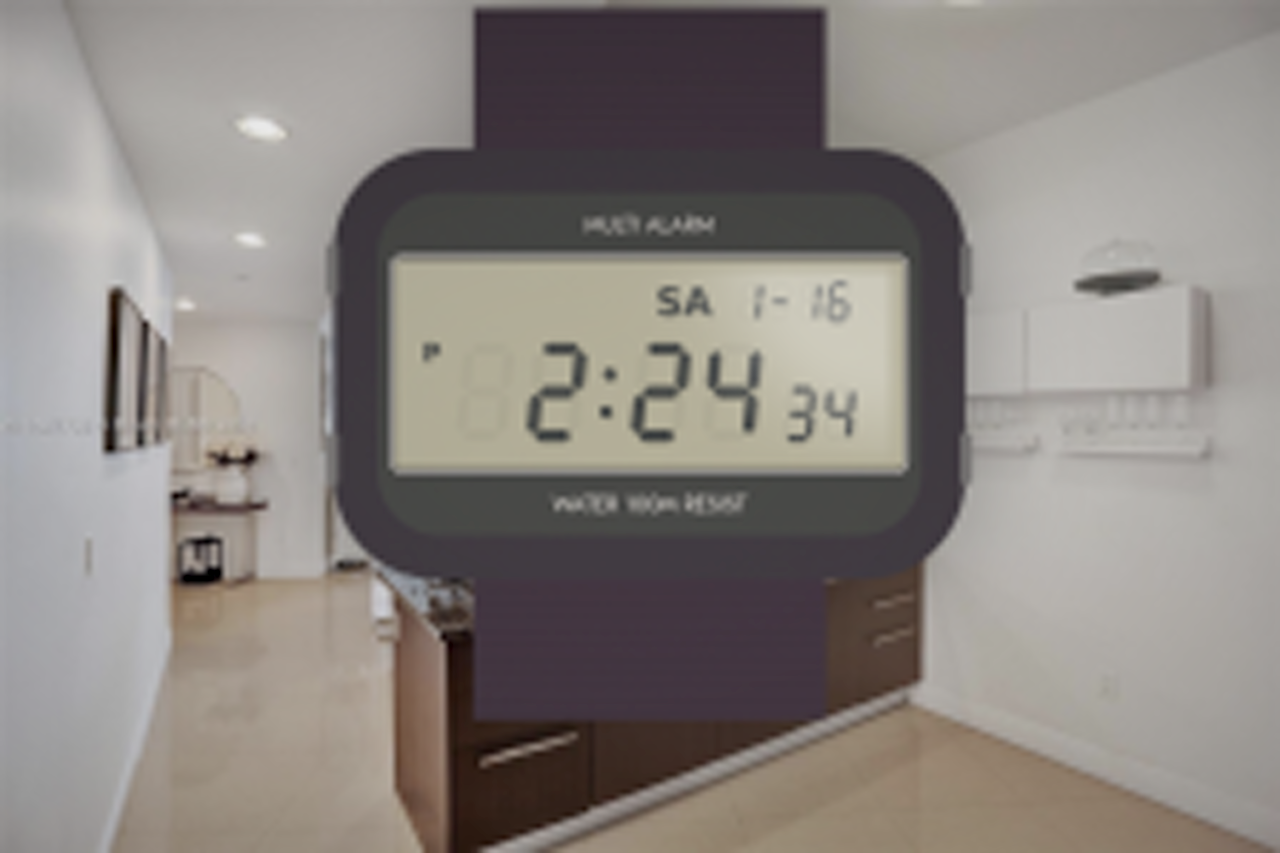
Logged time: h=2 m=24 s=34
